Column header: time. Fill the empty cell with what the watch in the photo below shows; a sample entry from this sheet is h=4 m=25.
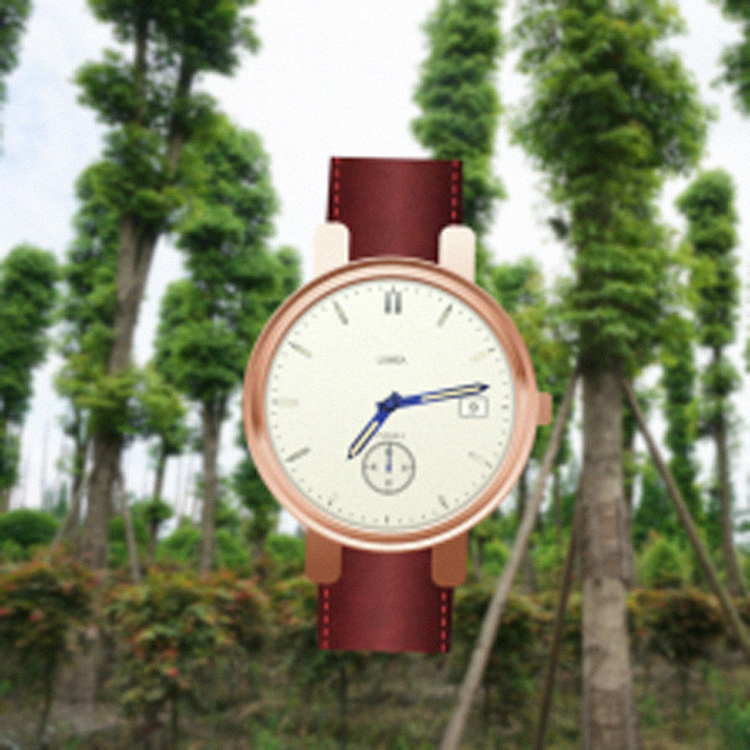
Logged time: h=7 m=13
